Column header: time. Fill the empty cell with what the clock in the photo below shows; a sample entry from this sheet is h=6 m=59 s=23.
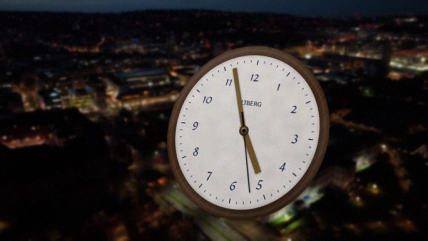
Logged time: h=4 m=56 s=27
